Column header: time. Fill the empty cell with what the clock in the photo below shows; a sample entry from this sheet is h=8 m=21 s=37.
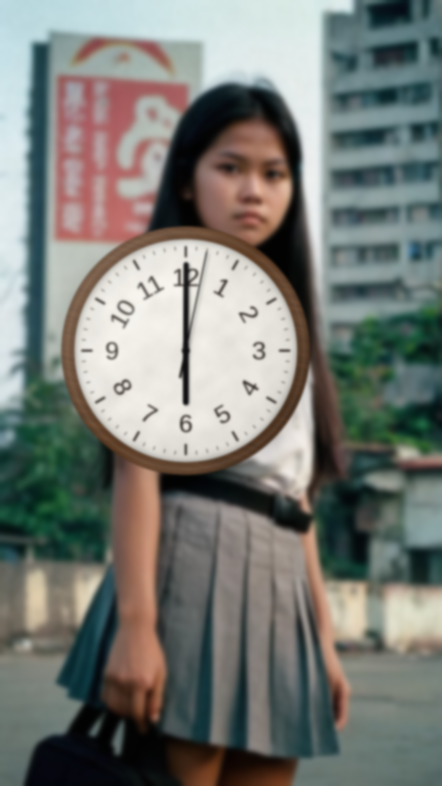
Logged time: h=6 m=0 s=2
